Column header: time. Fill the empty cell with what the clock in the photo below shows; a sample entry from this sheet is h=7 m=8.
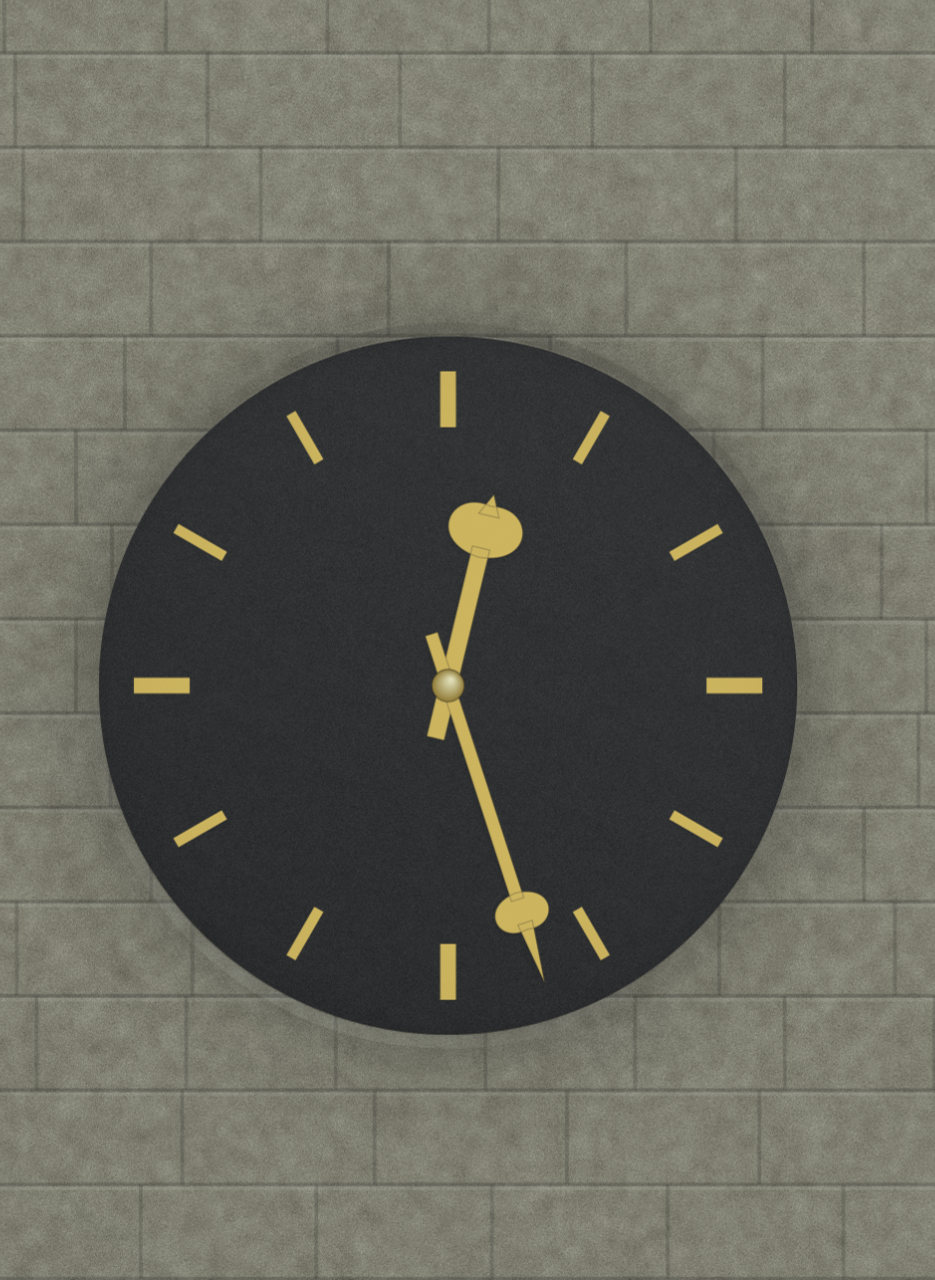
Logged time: h=12 m=27
